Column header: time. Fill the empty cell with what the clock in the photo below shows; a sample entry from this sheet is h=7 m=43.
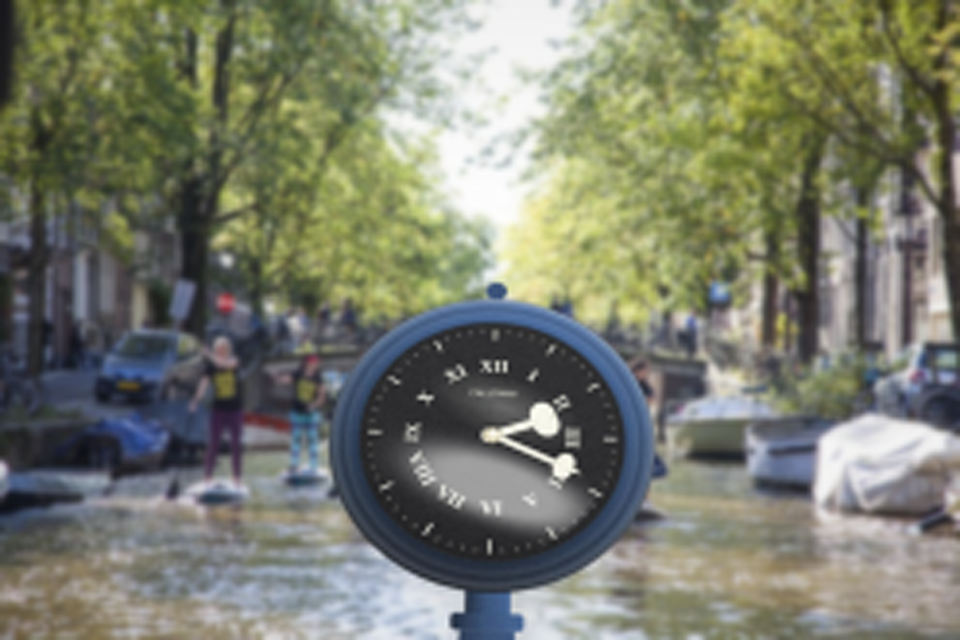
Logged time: h=2 m=19
